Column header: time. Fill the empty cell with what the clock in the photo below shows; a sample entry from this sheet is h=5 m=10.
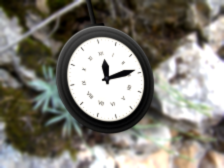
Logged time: h=12 m=14
